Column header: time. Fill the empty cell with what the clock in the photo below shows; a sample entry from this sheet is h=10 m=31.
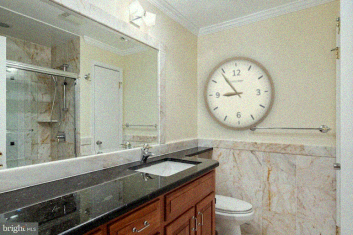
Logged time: h=8 m=54
